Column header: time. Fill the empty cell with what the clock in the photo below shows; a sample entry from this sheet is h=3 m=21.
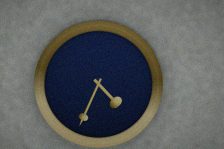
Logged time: h=4 m=34
